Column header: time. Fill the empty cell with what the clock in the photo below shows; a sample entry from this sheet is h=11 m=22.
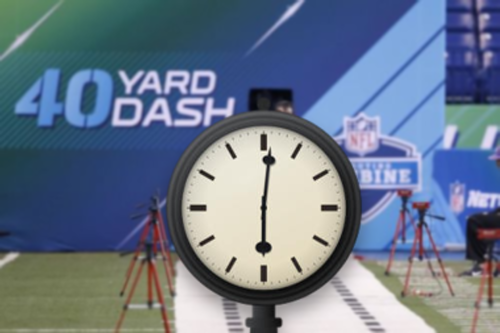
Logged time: h=6 m=1
